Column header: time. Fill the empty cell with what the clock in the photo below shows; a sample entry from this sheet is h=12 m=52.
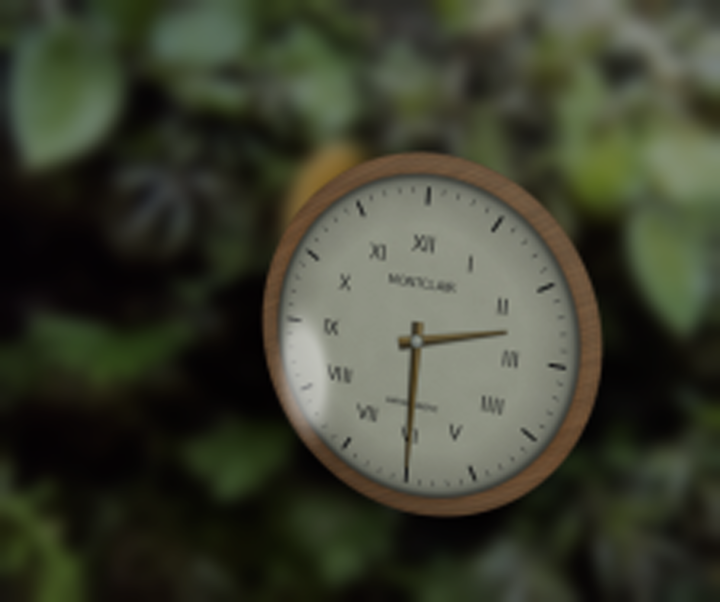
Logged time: h=2 m=30
